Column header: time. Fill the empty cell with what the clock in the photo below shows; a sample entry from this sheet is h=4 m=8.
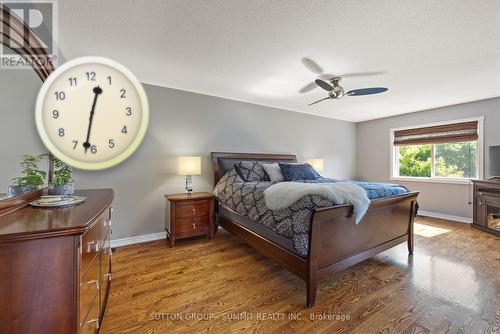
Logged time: h=12 m=32
